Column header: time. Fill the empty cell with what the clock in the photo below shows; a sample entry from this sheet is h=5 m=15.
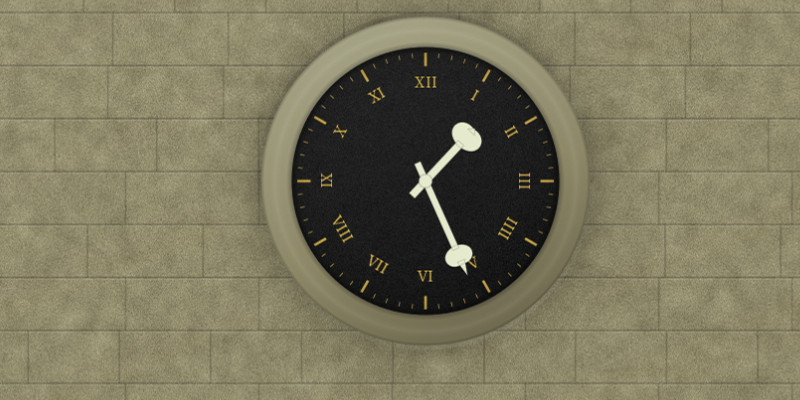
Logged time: h=1 m=26
